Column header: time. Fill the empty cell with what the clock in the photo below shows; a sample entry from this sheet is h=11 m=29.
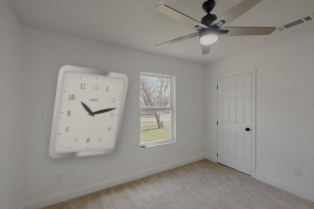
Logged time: h=10 m=13
